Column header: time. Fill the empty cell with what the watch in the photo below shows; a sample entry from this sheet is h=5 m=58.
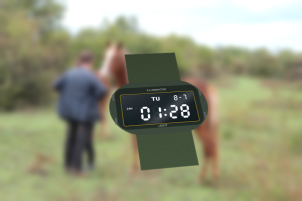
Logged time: h=1 m=28
